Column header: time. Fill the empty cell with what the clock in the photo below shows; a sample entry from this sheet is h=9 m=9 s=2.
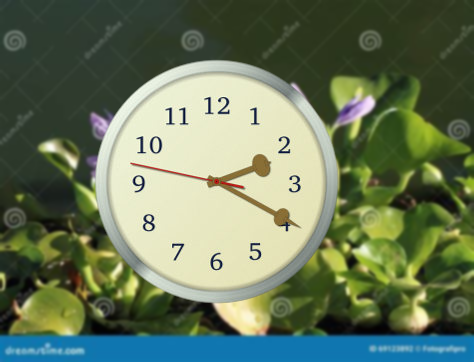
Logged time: h=2 m=19 s=47
